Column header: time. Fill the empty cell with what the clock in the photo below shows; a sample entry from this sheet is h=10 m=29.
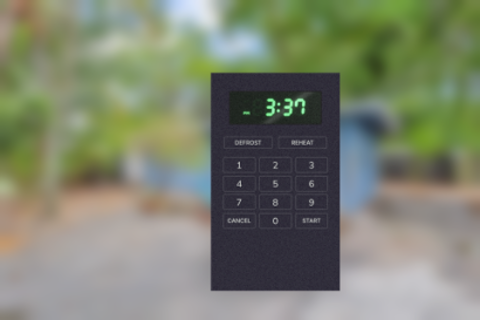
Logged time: h=3 m=37
